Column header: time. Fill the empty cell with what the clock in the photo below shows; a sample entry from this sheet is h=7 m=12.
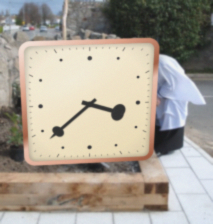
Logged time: h=3 m=38
